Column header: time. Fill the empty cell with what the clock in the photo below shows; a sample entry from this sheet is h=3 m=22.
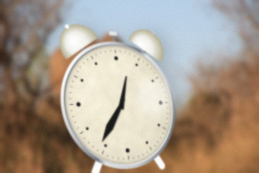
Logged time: h=12 m=36
